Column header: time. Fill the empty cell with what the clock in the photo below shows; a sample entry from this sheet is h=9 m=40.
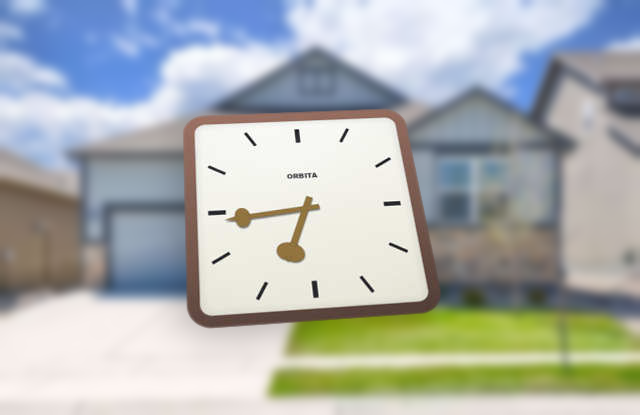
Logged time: h=6 m=44
